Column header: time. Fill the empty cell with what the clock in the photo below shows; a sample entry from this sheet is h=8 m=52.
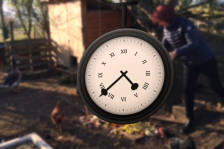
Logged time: h=4 m=38
